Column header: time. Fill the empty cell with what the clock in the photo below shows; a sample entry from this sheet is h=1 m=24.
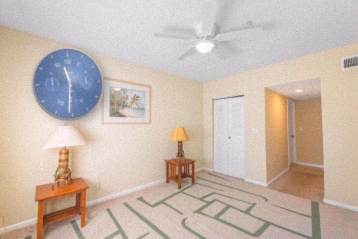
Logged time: h=11 m=31
